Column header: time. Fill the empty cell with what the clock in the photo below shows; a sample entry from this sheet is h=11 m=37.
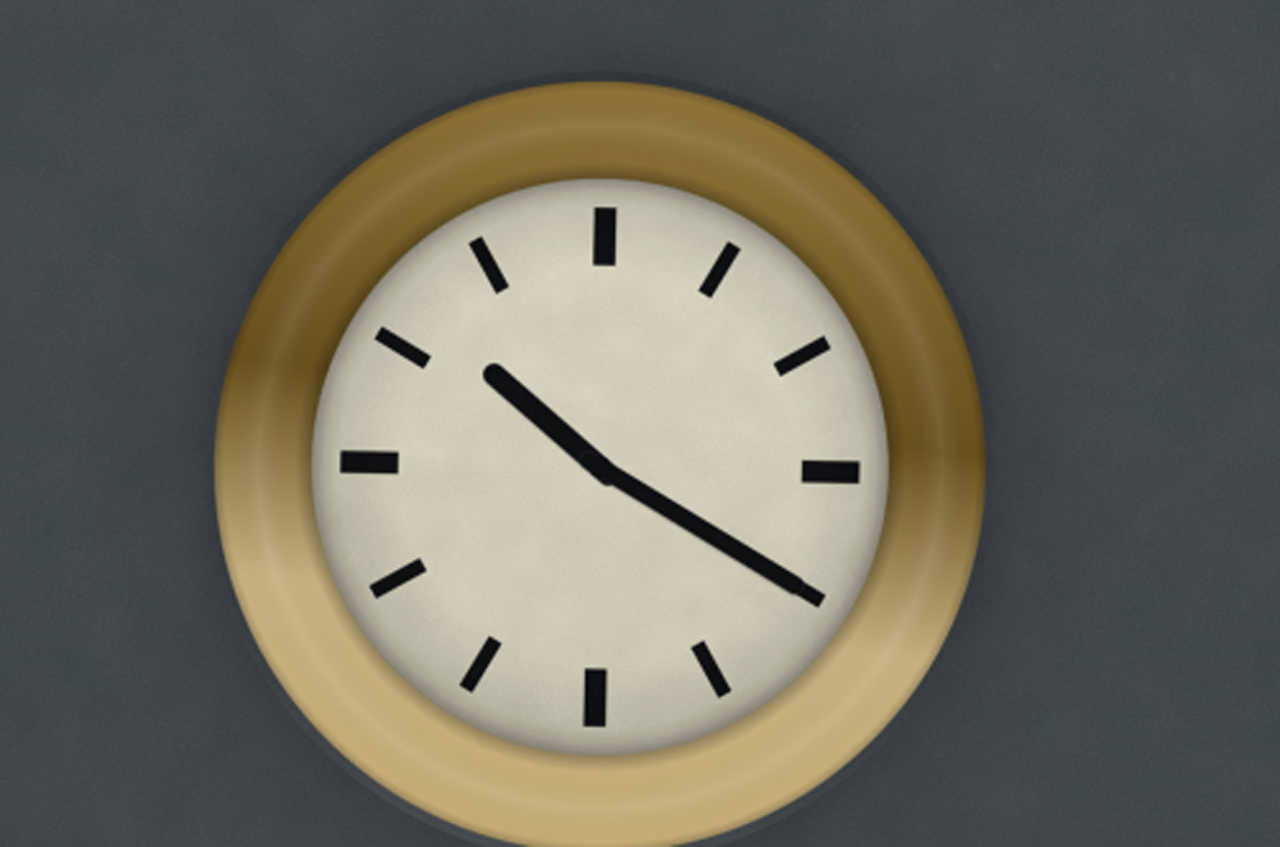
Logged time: h=10 m=20
